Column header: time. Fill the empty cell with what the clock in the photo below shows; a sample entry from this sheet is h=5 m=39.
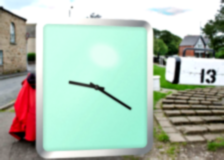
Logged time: h=9 m=20
